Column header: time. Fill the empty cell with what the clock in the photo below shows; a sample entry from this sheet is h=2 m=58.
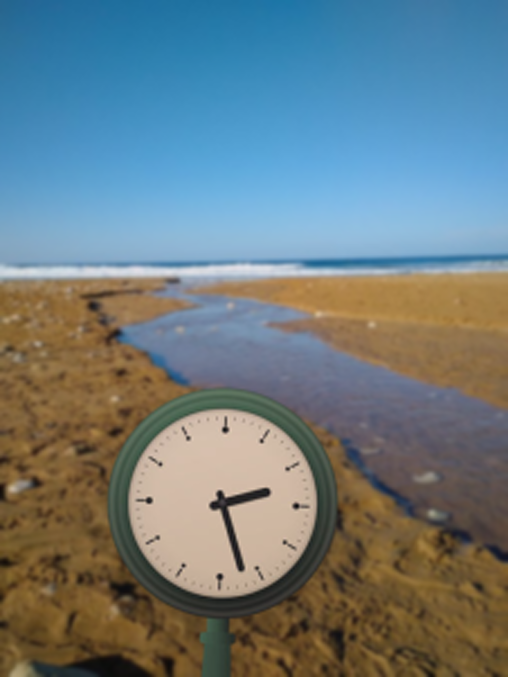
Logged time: h=2 m=27
